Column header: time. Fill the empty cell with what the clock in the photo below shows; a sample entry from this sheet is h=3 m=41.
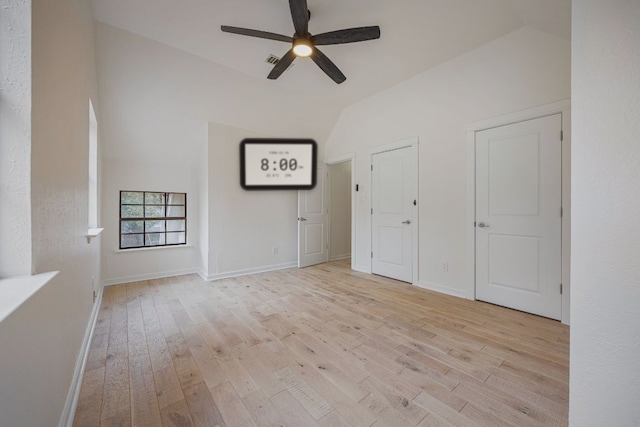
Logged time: h=8 m=0
